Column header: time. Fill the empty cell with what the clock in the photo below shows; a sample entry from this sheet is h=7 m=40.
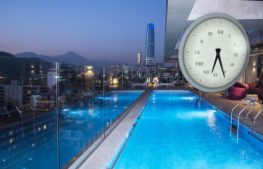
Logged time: h=6 m=26
